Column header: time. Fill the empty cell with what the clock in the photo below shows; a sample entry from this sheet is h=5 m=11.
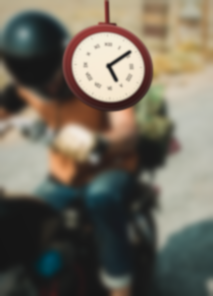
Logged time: h=5 m=9
